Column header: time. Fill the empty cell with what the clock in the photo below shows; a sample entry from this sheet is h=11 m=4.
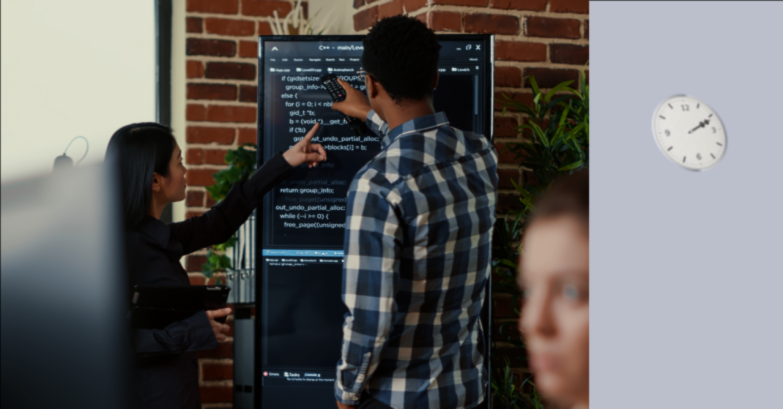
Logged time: h=2 m=11
